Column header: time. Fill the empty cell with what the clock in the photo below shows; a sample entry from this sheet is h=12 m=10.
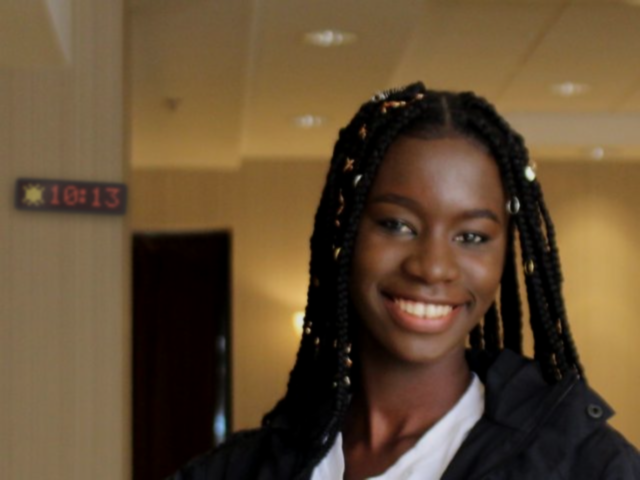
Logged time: h=10 m=13
